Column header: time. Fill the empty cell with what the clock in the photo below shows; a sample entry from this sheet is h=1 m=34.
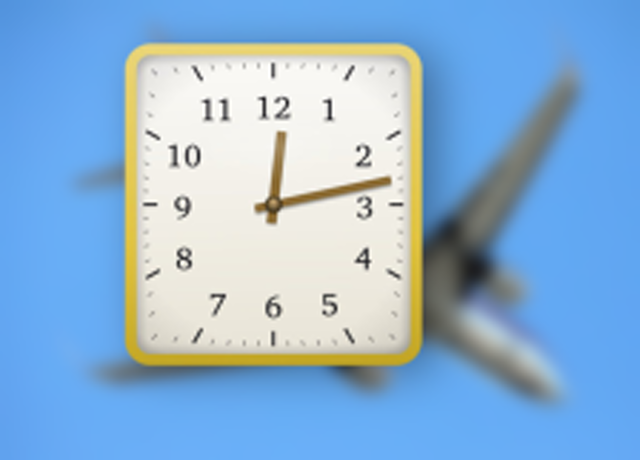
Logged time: h=12 m=13
